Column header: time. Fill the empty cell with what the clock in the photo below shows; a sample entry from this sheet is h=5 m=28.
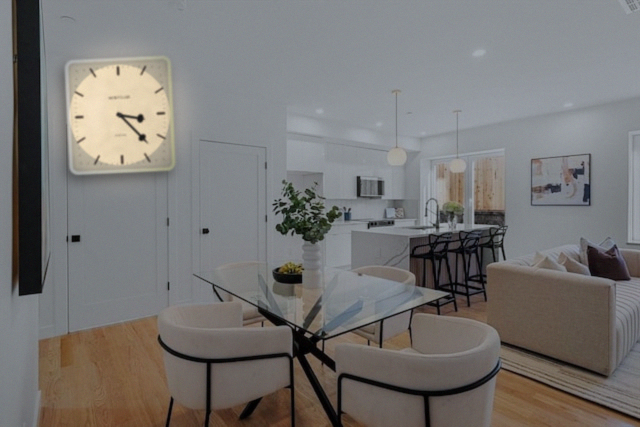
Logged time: h=3 m=23
